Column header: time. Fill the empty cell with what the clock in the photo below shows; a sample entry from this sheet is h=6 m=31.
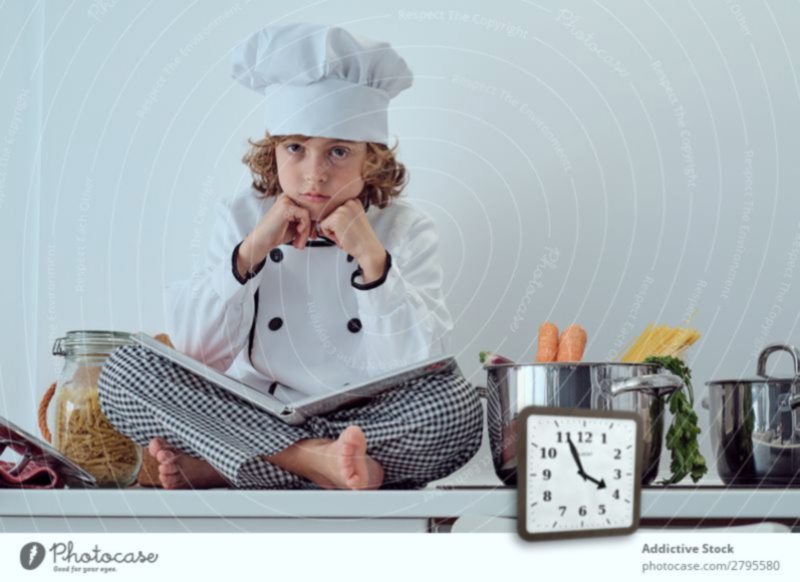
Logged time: h=3 m=56
